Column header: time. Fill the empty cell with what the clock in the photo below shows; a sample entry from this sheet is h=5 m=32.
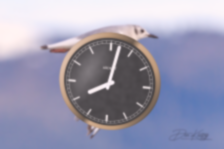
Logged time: h=8 m=2
